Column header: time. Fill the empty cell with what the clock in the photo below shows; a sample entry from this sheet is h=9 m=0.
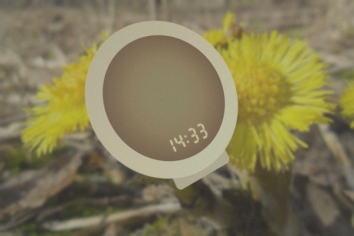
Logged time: h=14 m=33
